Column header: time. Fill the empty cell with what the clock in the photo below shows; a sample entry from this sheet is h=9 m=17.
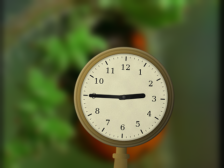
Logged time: h=2 m=45
